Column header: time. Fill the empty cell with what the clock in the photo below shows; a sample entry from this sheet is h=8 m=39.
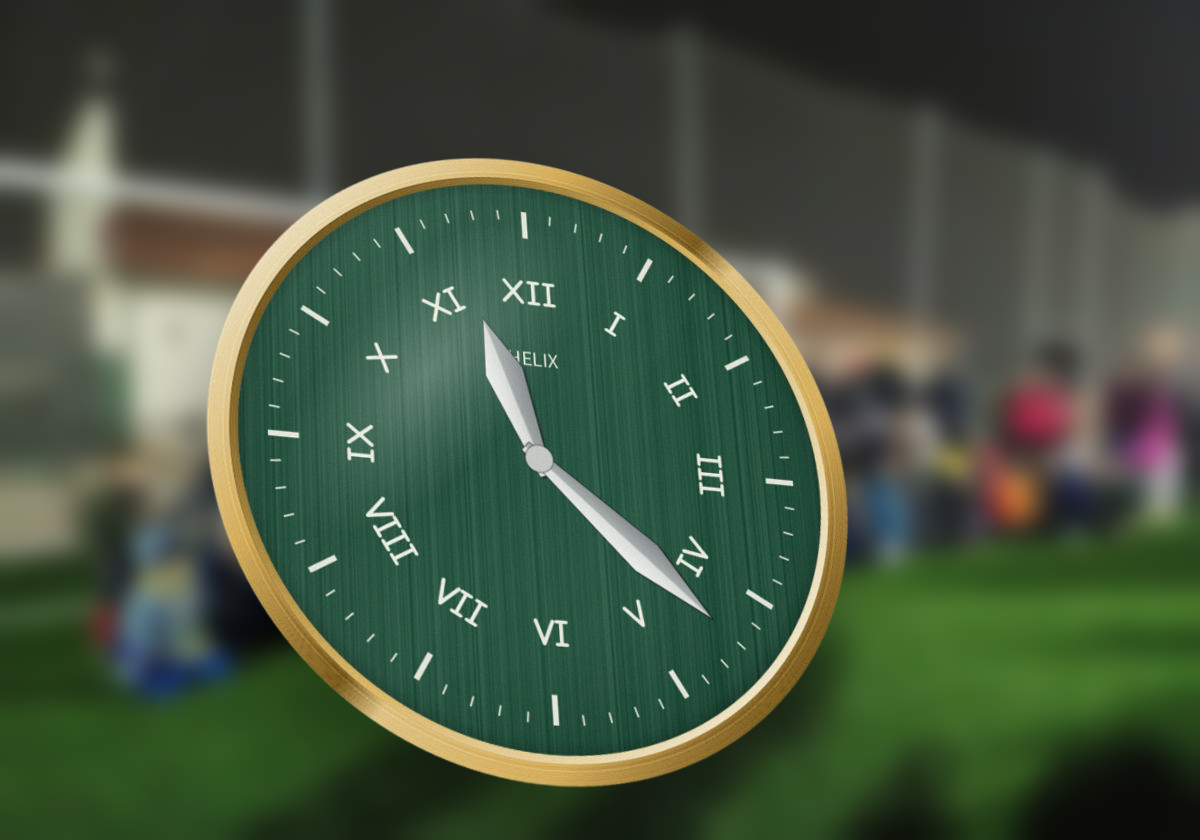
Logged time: h=11 m=22
